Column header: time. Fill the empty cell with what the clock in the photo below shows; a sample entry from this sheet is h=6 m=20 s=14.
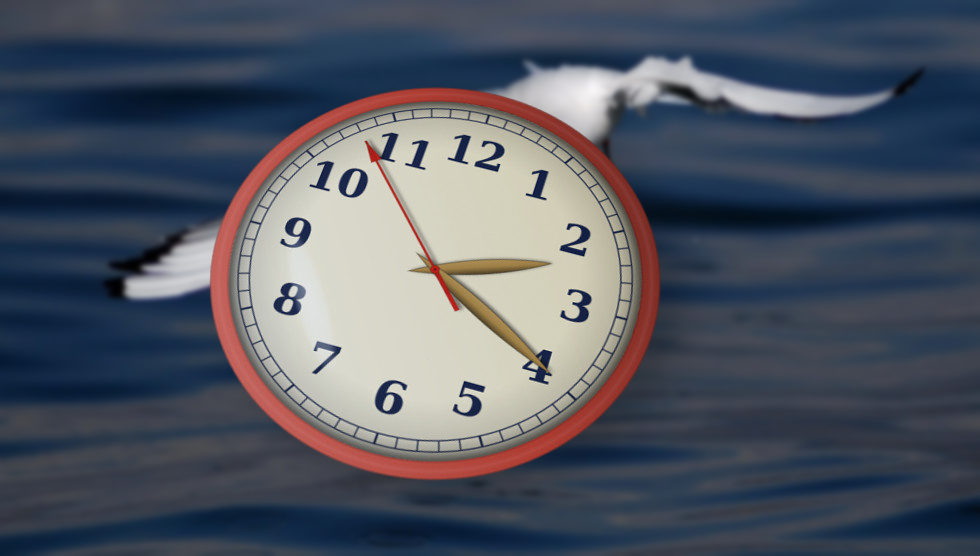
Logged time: h=2 m=19 s=53
